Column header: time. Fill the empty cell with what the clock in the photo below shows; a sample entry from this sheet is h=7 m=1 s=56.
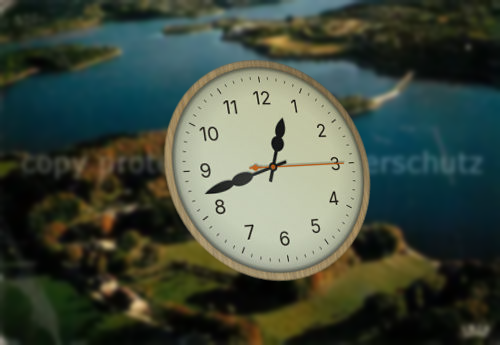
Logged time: h=12 m=42 s=15
